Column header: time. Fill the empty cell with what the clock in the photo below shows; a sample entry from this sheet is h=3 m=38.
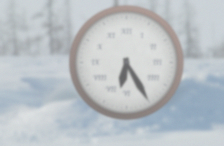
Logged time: h=6 m=25
